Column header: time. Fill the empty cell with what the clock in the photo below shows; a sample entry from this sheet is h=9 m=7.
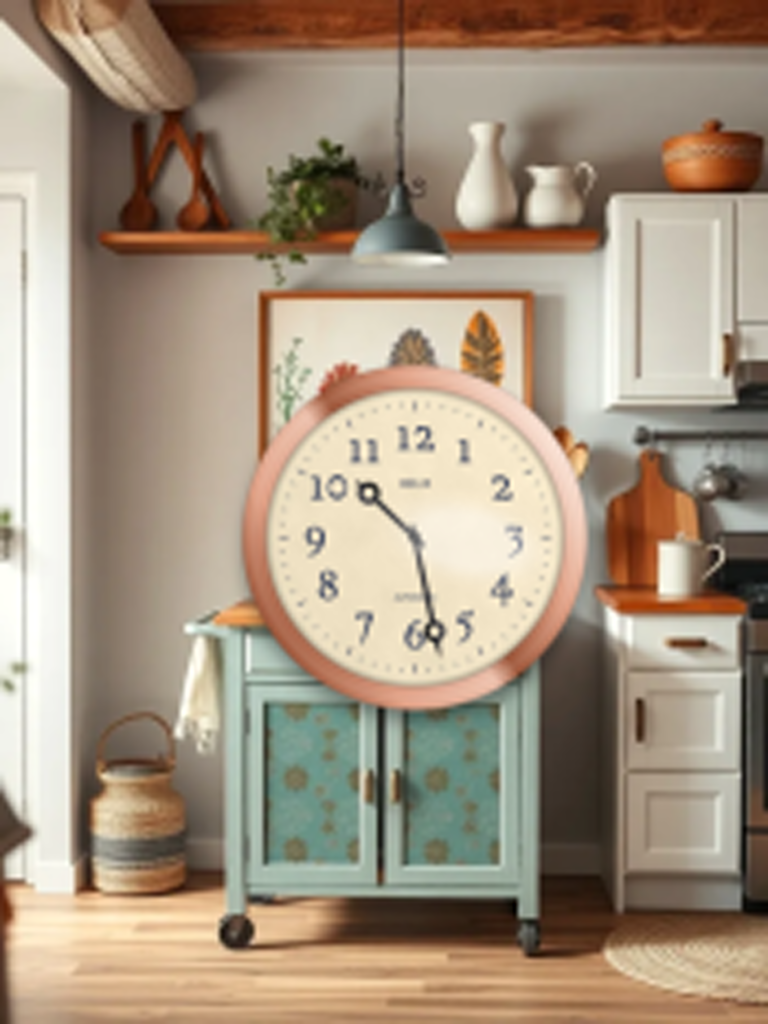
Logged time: h=10 m=28
